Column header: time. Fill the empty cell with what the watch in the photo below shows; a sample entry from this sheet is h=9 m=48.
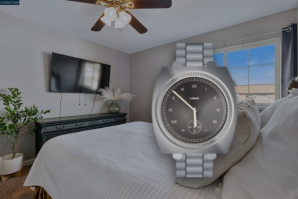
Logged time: h=5 m=52
